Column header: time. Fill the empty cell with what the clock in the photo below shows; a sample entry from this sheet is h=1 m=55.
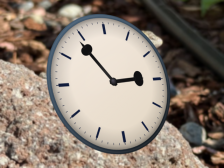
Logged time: h=2 m=54
